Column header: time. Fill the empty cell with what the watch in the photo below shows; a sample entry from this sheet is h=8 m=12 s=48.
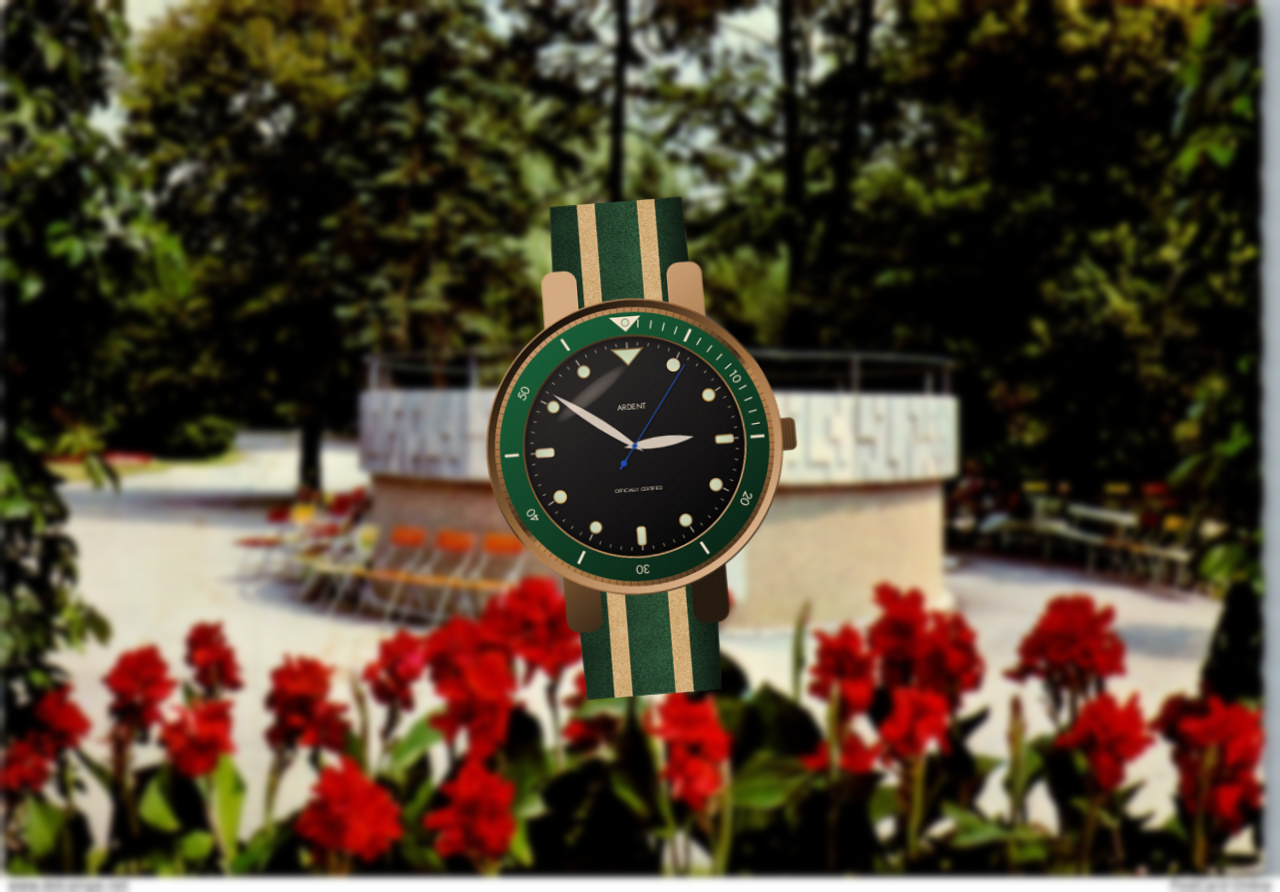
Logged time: h=2 m=51 s=6
